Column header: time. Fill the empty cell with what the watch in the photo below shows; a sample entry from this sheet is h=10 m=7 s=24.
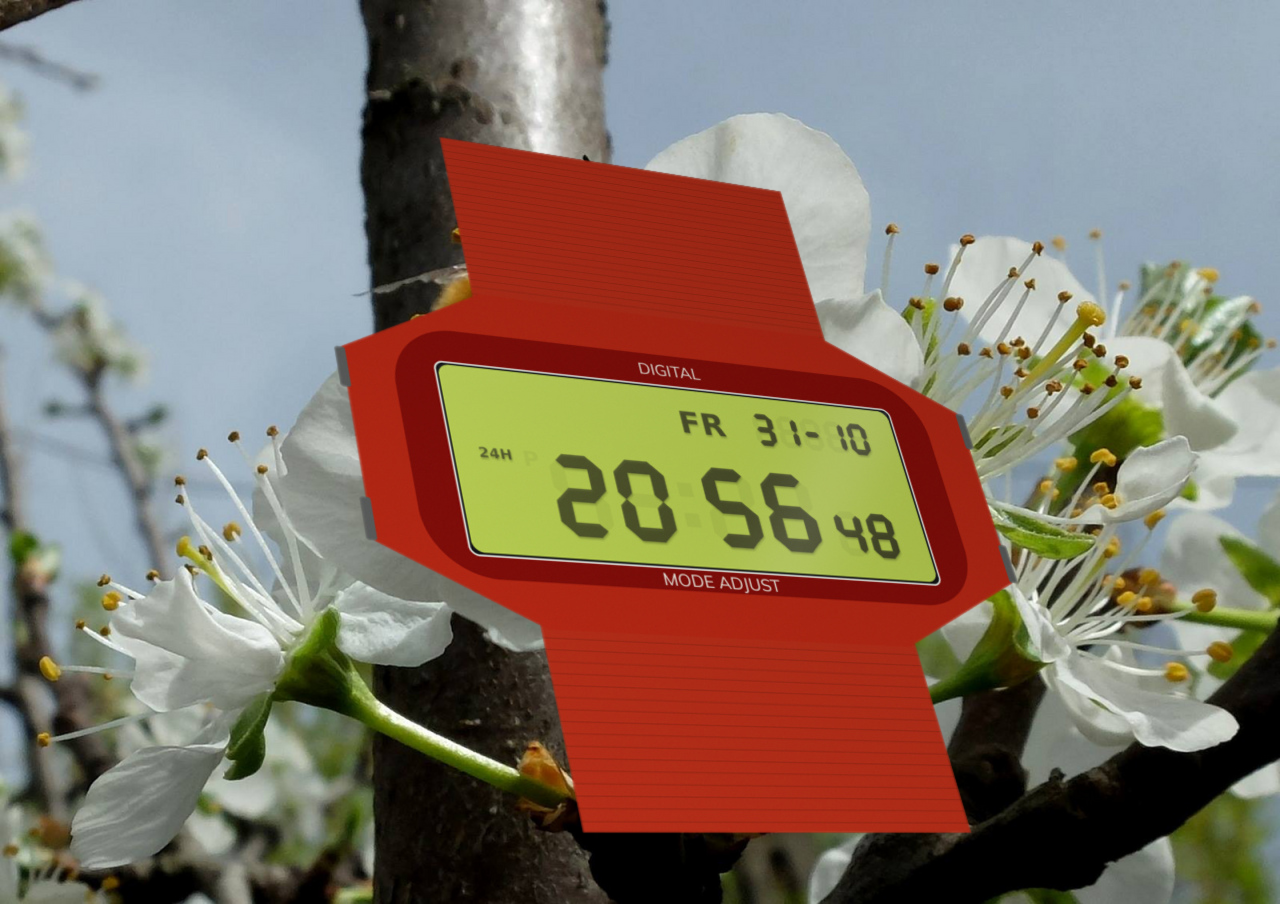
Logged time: h=20 m=56 s=48
